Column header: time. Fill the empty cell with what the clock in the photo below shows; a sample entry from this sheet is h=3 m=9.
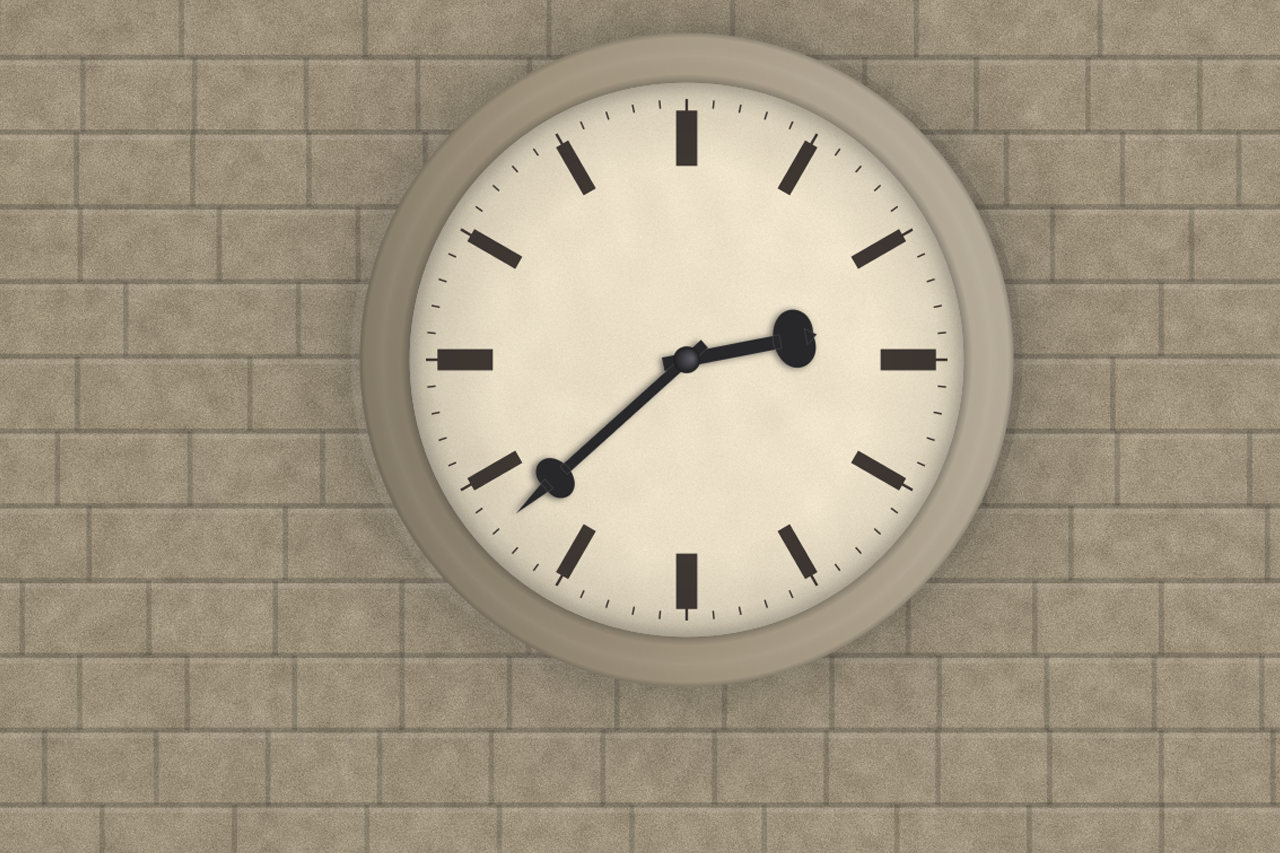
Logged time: h=2 m=38
